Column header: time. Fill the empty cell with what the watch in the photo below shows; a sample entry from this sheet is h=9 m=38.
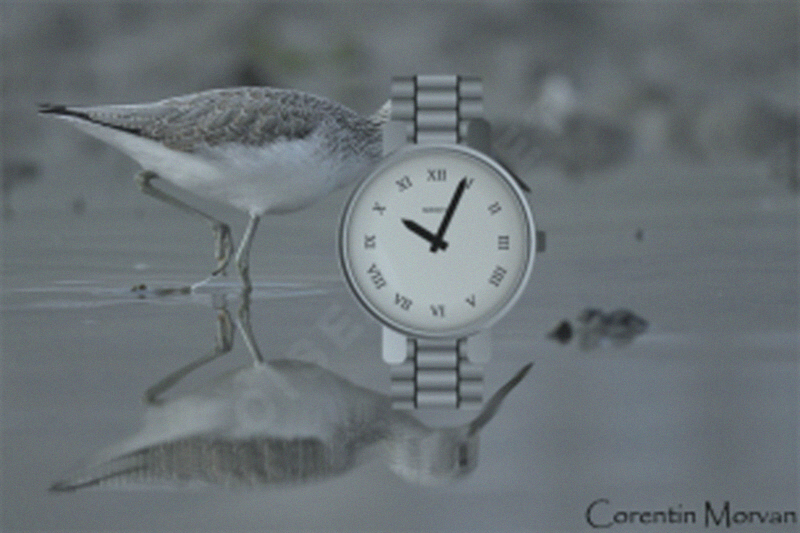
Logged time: h=10 m=4
